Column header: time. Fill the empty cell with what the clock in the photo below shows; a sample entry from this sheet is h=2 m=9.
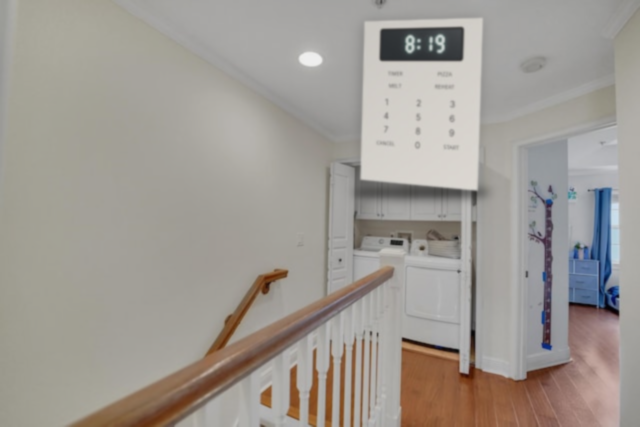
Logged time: h=8 m=19
